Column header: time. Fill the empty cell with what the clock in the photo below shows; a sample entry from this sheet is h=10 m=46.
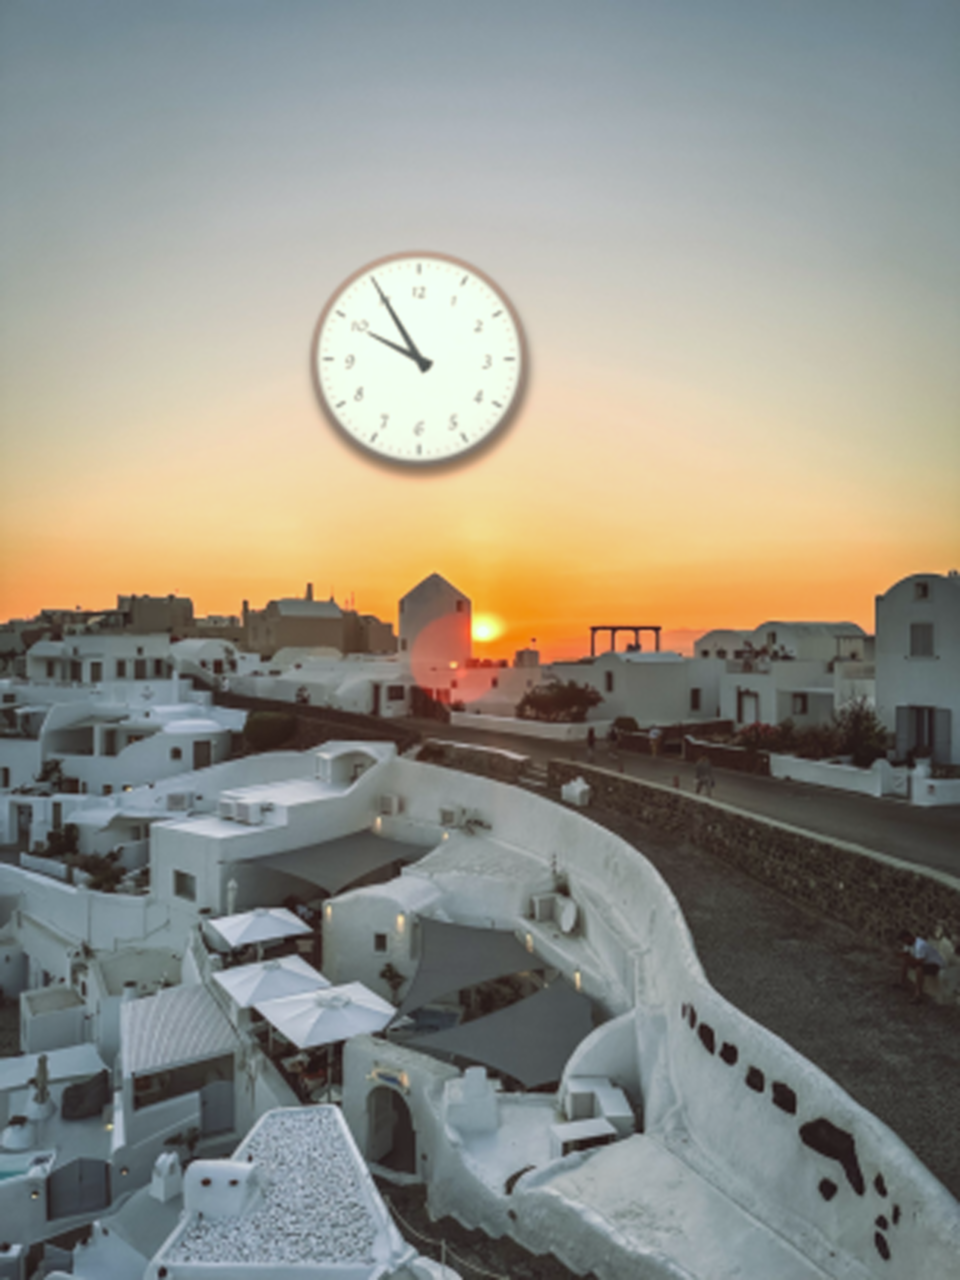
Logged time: h=9 m=55
